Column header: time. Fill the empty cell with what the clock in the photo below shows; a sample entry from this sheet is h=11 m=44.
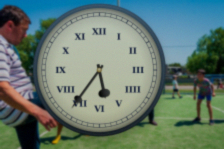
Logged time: h=5 m=36
